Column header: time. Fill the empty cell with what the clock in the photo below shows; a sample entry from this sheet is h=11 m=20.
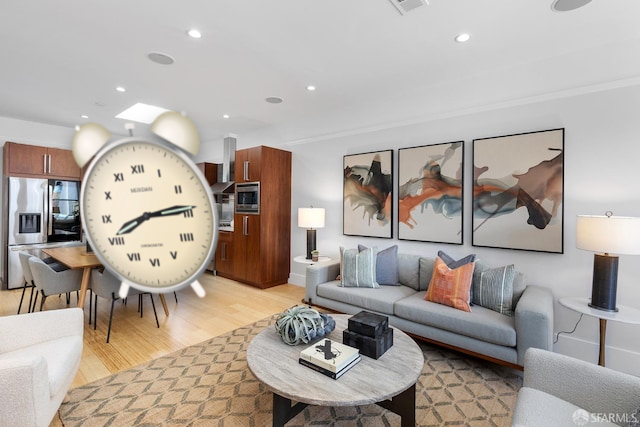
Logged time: h=8 m=14
